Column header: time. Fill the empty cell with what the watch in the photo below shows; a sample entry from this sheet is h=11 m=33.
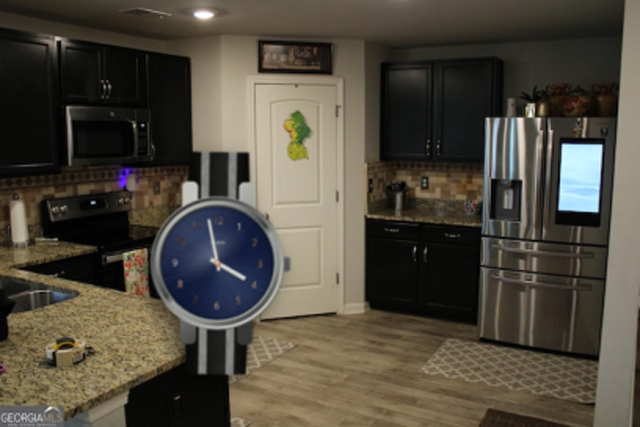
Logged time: h=3 m=58
